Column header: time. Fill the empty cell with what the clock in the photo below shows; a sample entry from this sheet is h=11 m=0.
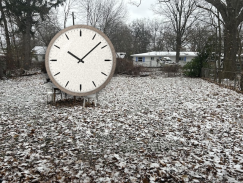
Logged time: h=10 m=8
